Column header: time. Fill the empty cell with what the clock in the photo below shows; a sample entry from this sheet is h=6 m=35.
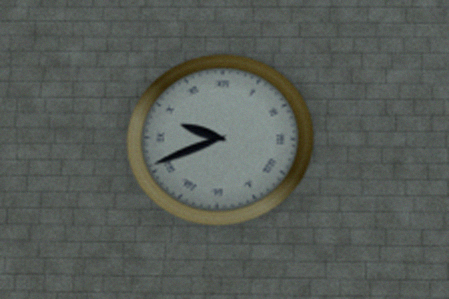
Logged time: h=9 m=41
